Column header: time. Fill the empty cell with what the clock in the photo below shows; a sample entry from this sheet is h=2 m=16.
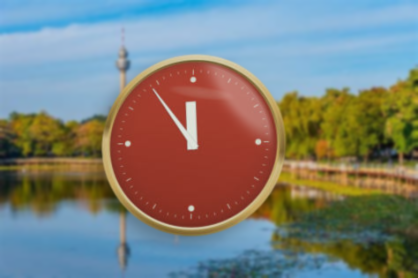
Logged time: h=11 m=54
